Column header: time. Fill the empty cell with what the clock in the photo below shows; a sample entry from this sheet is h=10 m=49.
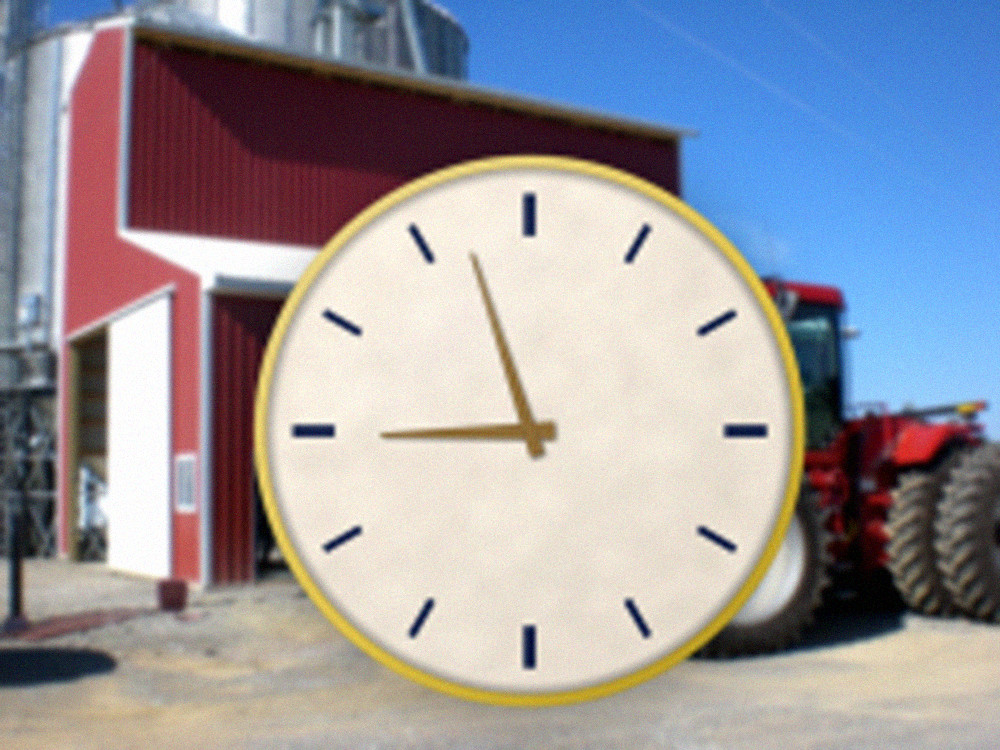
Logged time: h=8 m=57
